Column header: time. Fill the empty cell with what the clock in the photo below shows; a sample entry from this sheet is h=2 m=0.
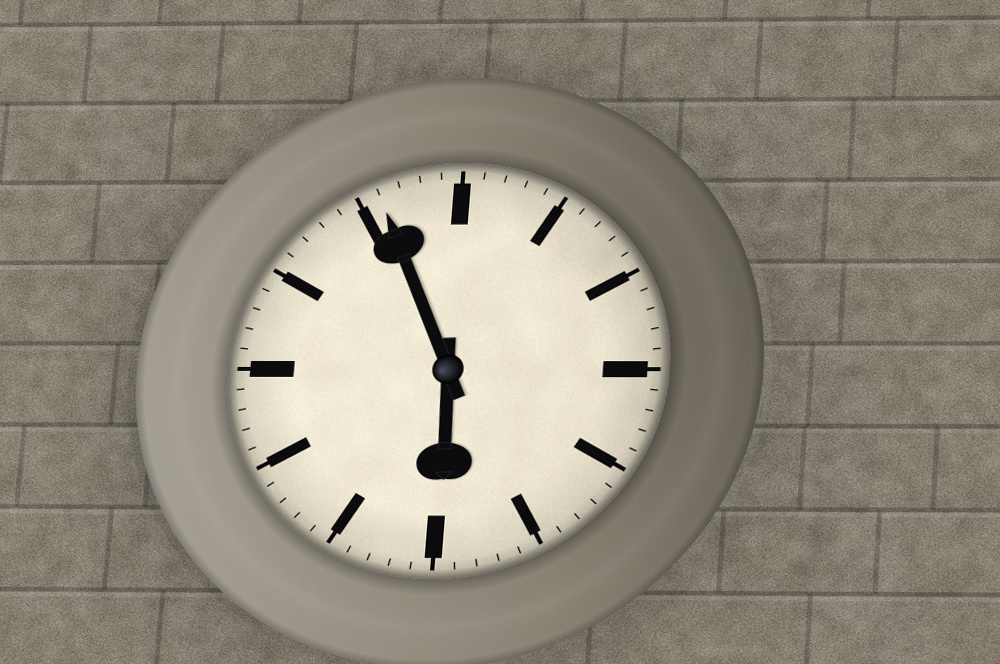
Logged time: h=5 m=56
